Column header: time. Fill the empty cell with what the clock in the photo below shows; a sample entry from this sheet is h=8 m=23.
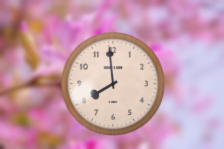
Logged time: h=7 m=59
